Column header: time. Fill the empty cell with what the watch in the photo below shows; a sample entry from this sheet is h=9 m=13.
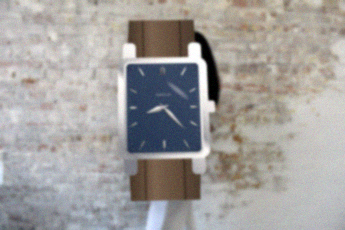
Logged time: h=8 m=23
